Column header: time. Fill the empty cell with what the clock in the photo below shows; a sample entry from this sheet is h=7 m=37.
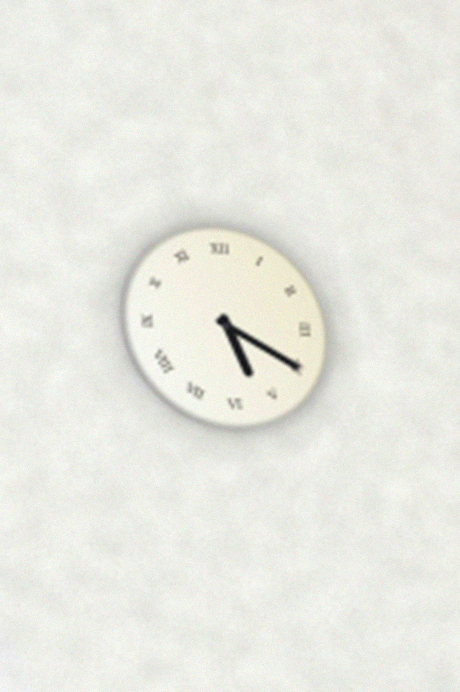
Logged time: h=5 m=20
